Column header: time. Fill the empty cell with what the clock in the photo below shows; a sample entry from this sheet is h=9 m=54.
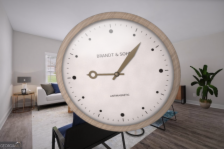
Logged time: h=9 m=7
